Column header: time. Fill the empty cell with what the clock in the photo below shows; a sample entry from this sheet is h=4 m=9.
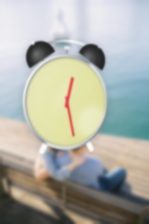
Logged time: h=12 m=28
